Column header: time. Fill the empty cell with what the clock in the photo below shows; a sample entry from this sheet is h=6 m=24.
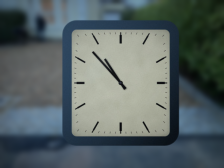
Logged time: h=10 m=53
